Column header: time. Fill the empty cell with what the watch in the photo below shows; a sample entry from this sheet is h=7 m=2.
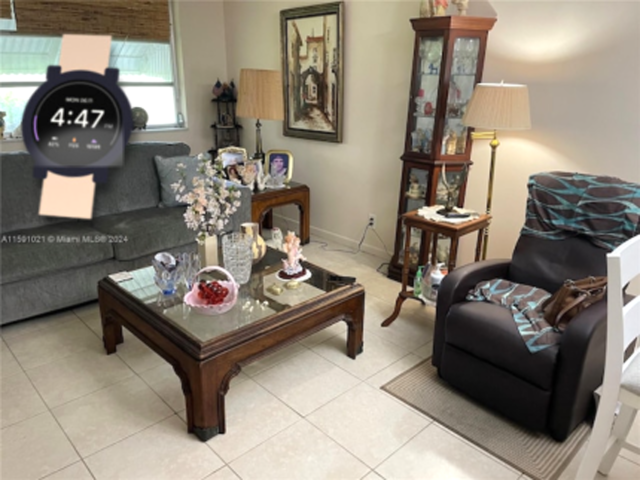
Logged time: h=4 m=47
